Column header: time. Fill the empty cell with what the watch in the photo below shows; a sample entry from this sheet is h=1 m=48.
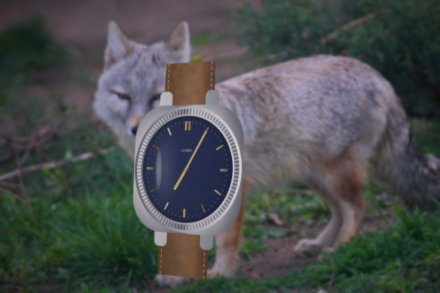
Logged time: h=7 m=5
